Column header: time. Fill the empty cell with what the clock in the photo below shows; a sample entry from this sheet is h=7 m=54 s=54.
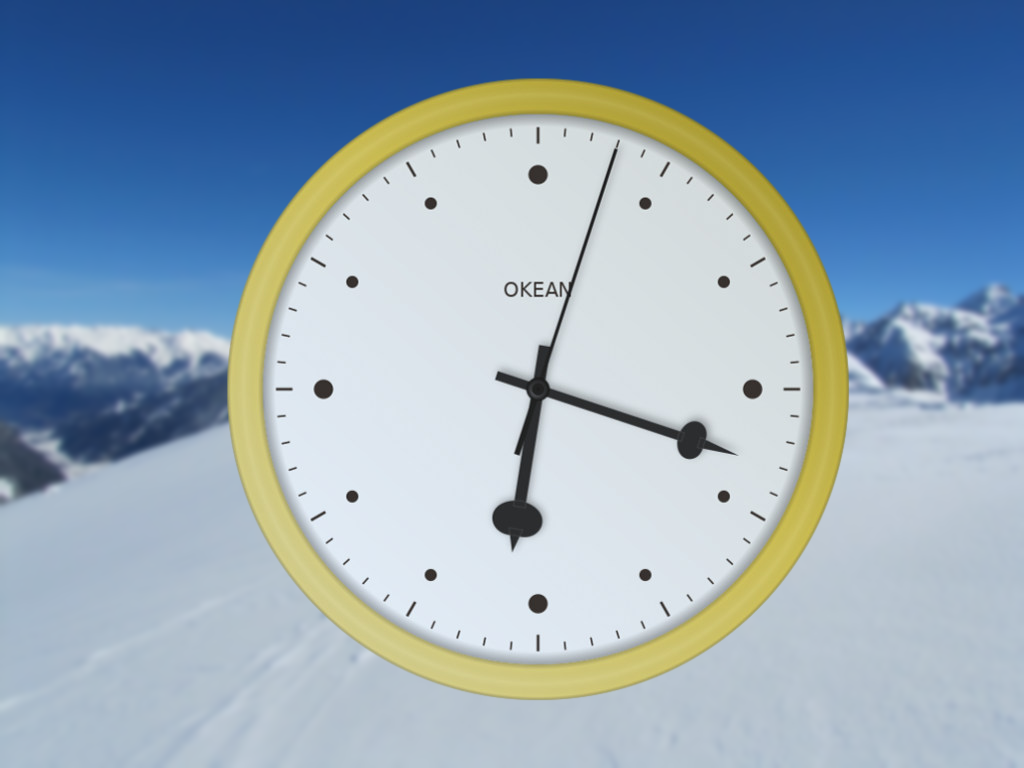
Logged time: h=6 m=18 s=3
